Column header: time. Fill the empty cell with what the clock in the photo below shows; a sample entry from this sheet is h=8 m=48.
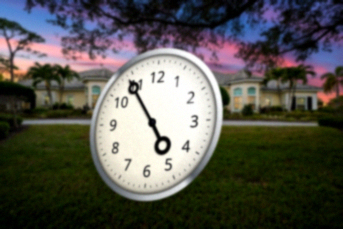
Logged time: h=4 m=54
